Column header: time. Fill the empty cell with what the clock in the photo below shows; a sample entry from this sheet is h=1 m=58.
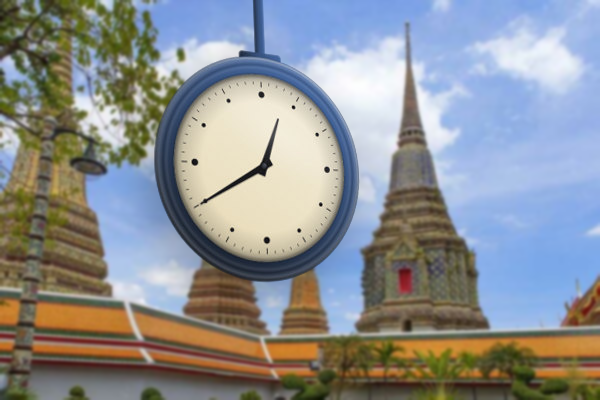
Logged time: h=12 m=40
